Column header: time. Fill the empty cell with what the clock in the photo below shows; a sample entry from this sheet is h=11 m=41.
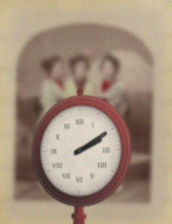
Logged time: h=2 m=10
